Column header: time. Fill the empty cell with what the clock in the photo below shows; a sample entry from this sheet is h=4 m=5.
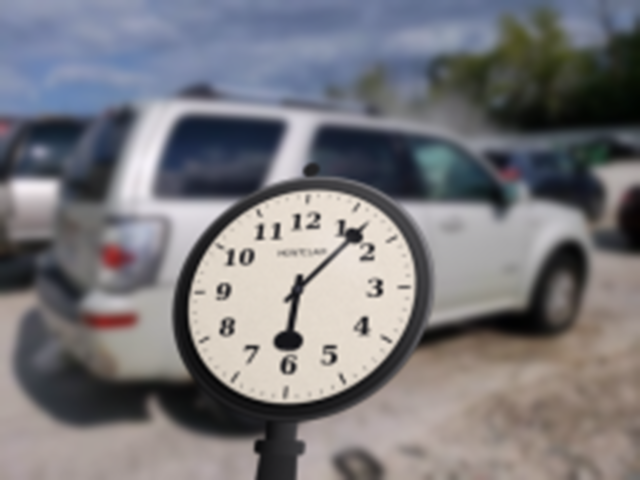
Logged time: h=6 m=7
